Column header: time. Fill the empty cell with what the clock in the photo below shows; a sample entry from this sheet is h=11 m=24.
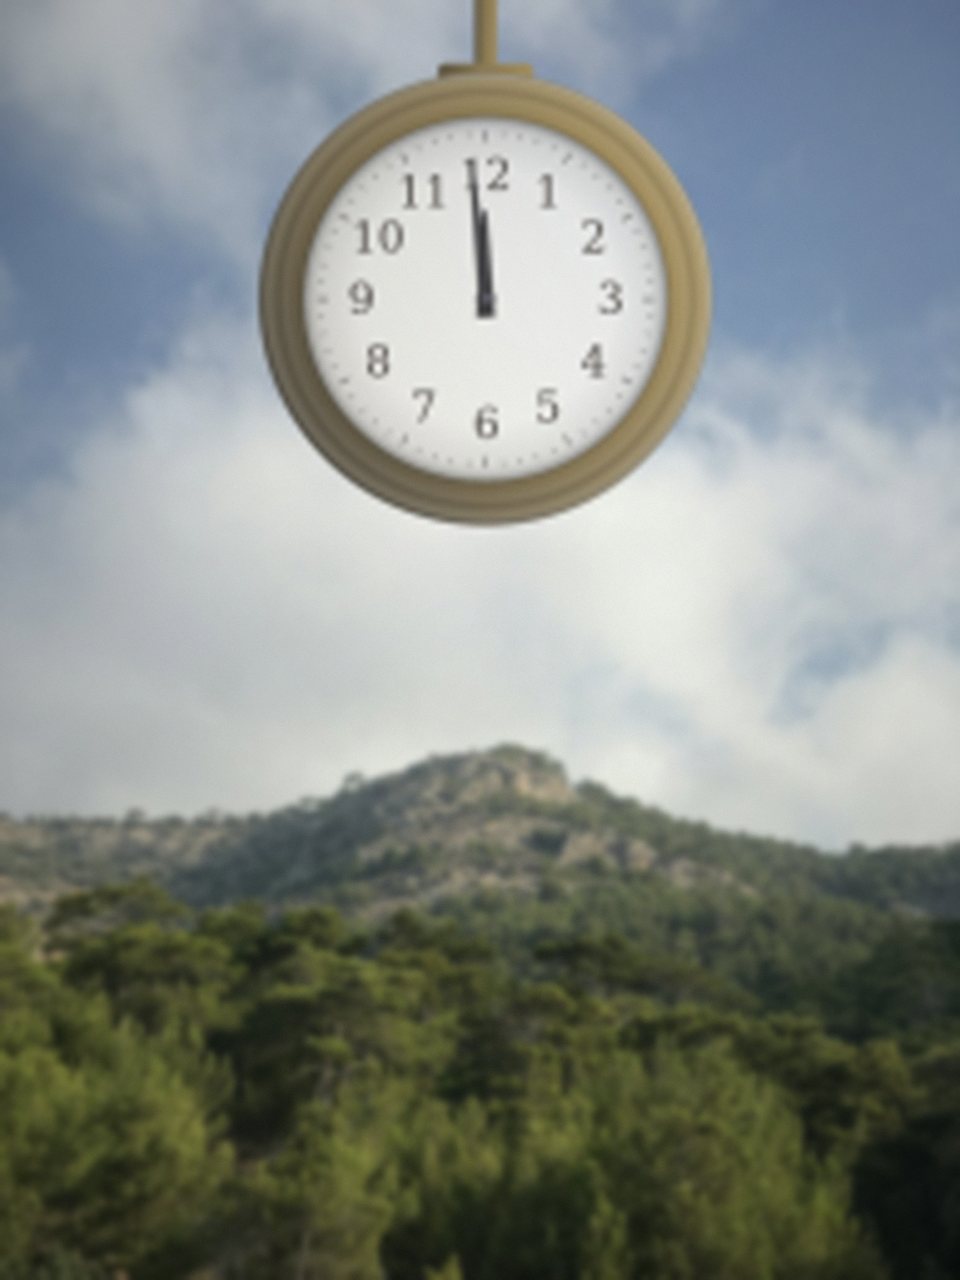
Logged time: h=11 m=59
